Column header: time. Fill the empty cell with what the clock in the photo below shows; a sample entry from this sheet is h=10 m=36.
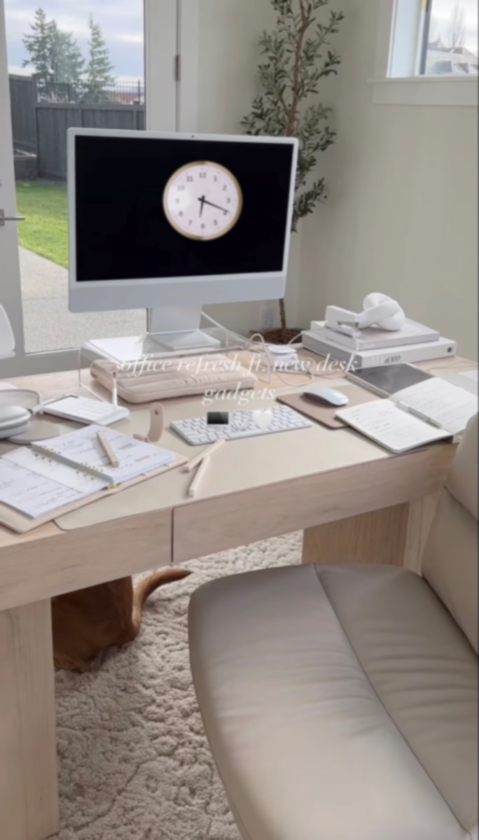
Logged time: h=6 m=19
